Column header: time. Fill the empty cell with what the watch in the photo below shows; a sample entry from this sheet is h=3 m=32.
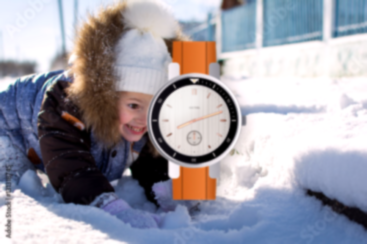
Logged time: h=8 m=12
